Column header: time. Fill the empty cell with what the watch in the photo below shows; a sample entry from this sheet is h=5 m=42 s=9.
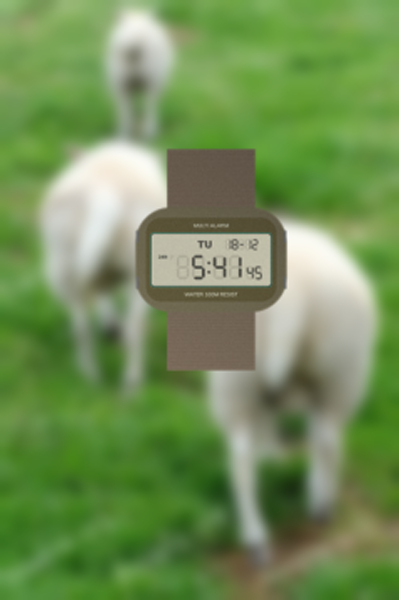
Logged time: h=5 m=41 s=45
